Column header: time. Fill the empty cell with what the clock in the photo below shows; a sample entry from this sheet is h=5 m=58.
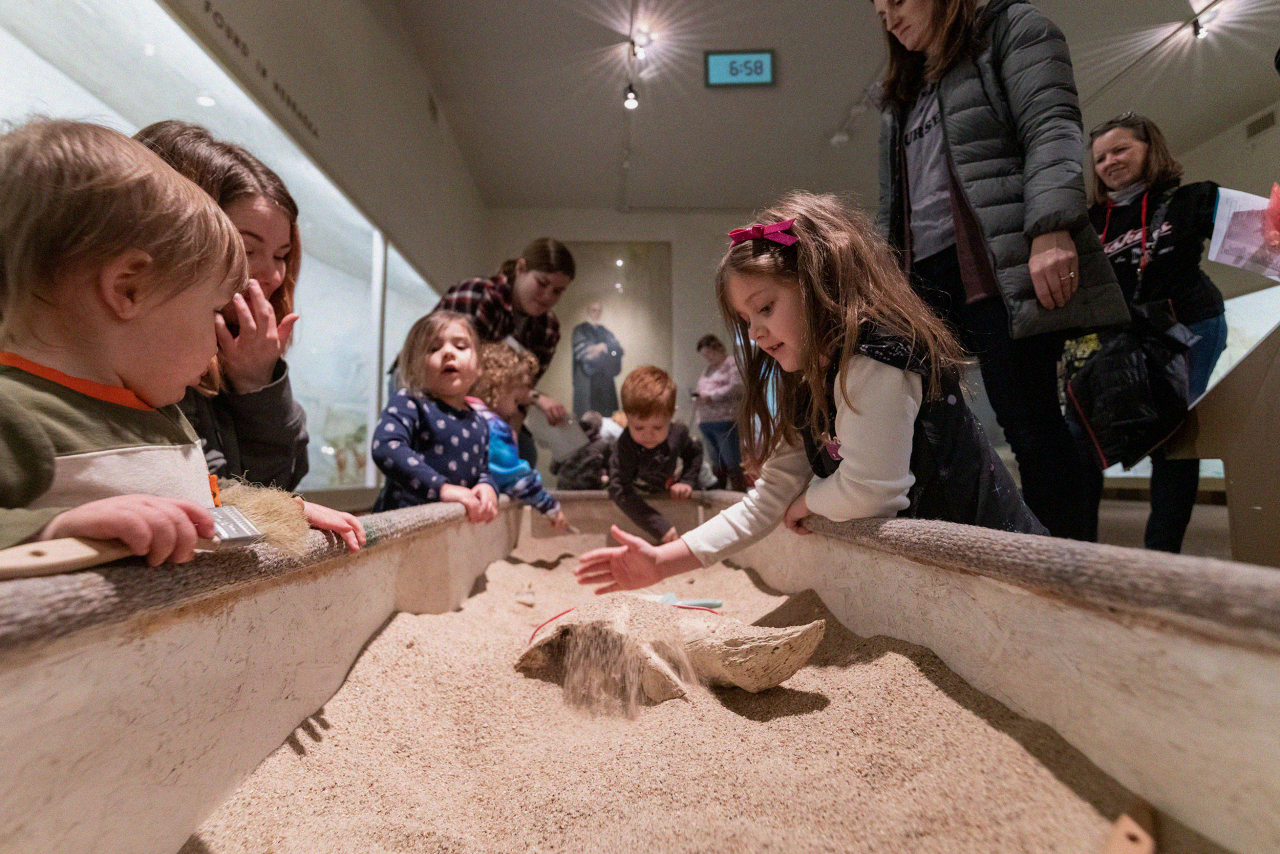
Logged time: h=6 m=58
